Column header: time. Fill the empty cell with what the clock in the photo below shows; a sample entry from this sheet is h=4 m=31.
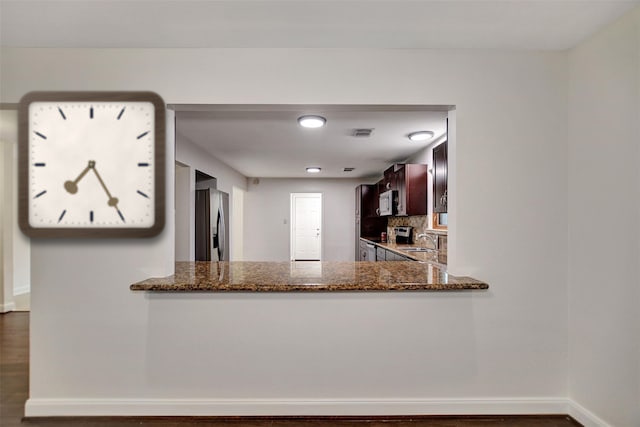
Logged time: h=7 m=25
